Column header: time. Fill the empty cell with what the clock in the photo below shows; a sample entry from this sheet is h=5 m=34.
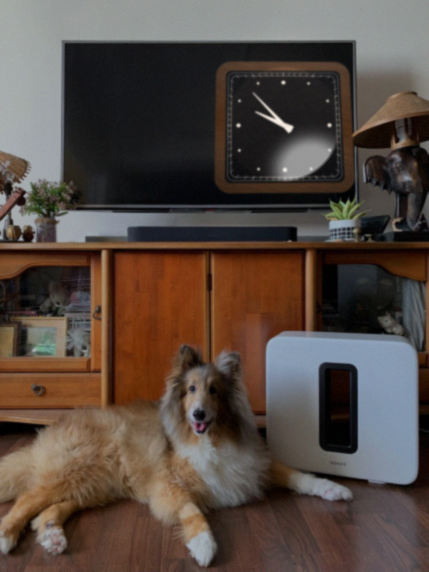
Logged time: h=9 m=53
